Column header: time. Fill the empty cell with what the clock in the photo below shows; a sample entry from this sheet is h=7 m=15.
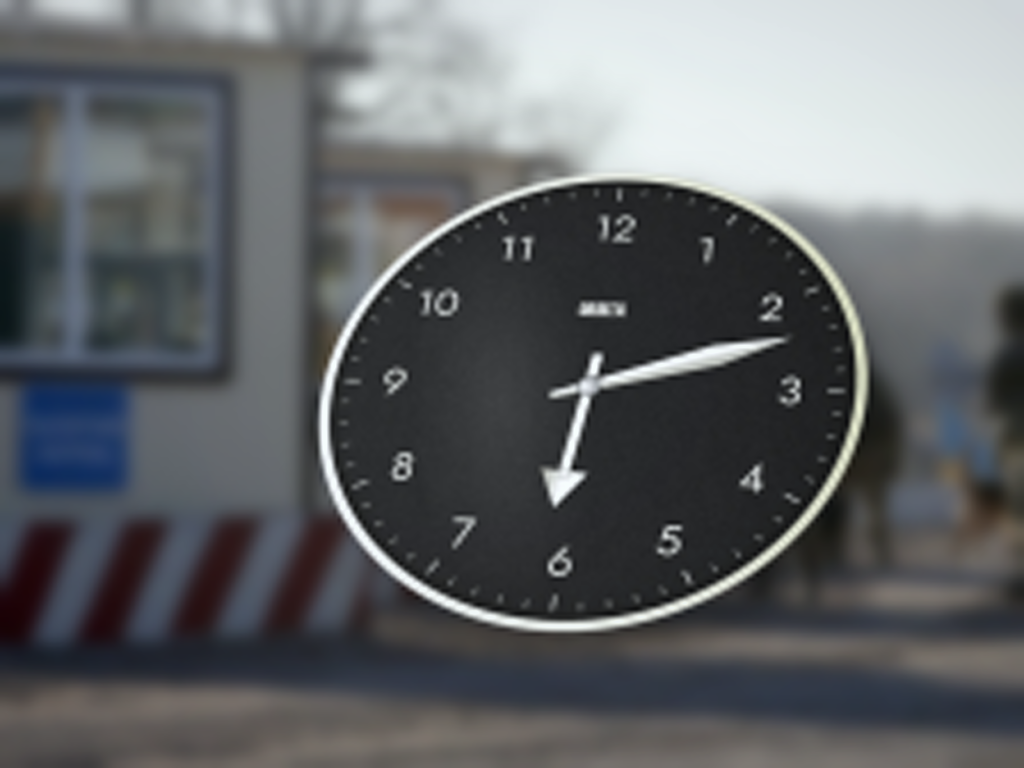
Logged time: h=6 m=12
